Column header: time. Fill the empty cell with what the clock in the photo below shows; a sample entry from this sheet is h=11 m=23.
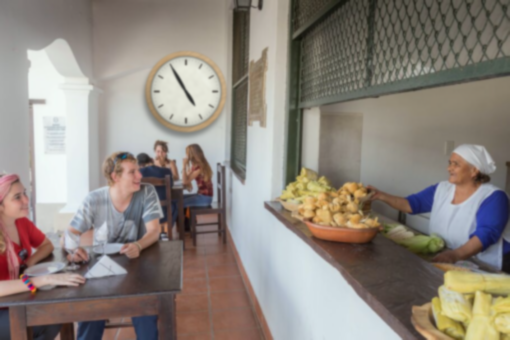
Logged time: h=4 m=55
